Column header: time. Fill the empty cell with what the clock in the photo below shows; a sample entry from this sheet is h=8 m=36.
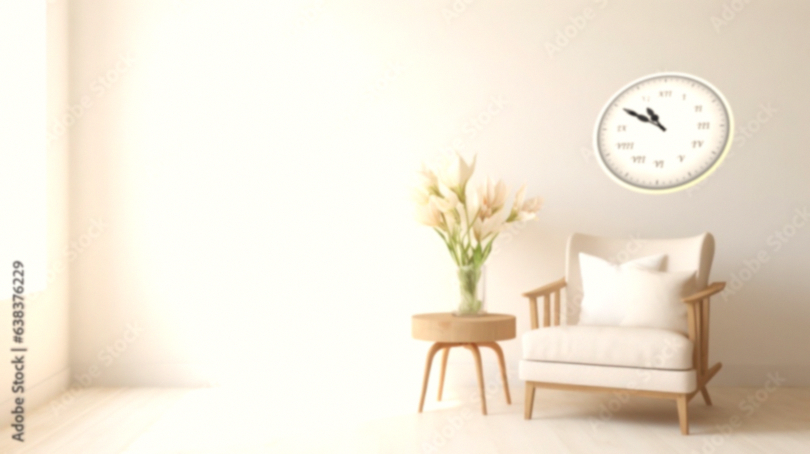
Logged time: h=10 m=50
